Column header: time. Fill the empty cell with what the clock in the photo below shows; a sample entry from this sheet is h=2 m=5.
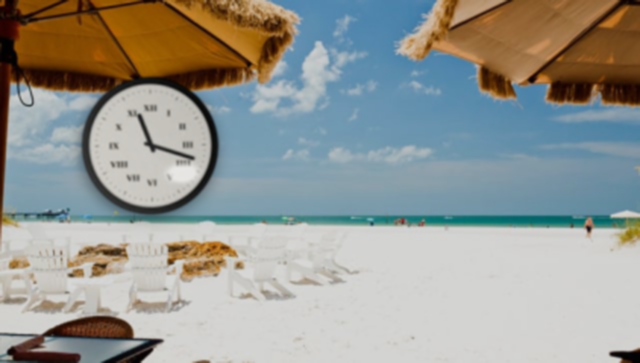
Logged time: h=11 m=18
